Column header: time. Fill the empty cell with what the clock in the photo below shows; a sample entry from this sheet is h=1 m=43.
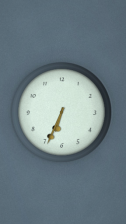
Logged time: h=6 m=34
